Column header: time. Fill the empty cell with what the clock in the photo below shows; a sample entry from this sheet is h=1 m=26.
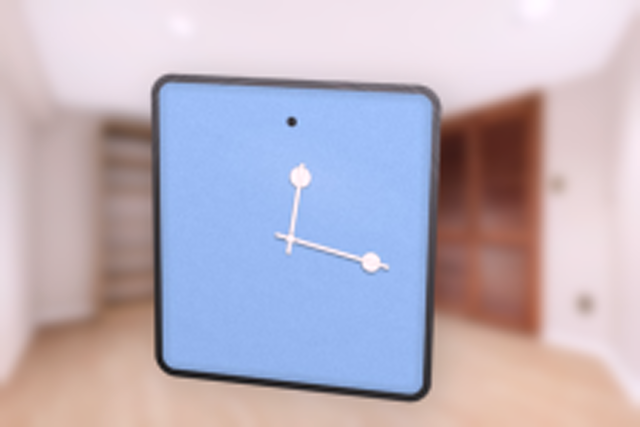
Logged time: h=12 m=17
